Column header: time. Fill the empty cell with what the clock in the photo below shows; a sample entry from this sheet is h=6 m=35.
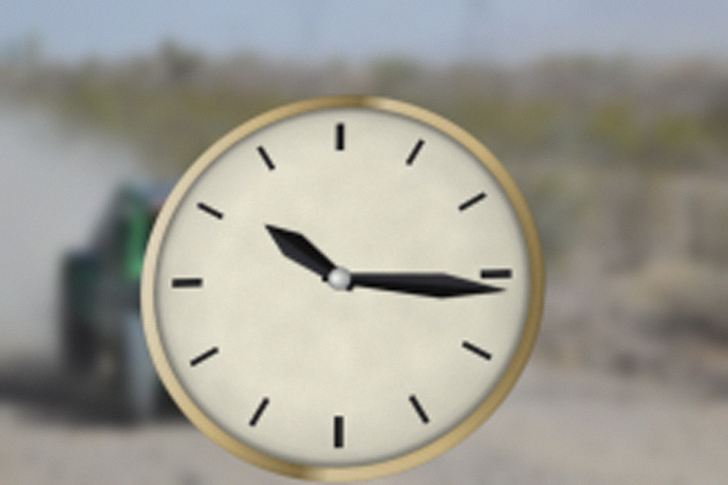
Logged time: h=10 m=16
